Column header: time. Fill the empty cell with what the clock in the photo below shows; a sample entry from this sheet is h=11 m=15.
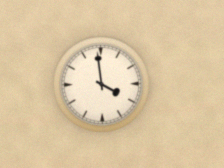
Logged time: h=3 m=59
